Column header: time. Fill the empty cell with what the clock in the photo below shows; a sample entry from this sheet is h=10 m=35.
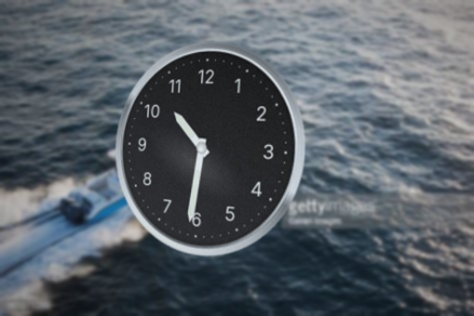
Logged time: h=10 m=31
